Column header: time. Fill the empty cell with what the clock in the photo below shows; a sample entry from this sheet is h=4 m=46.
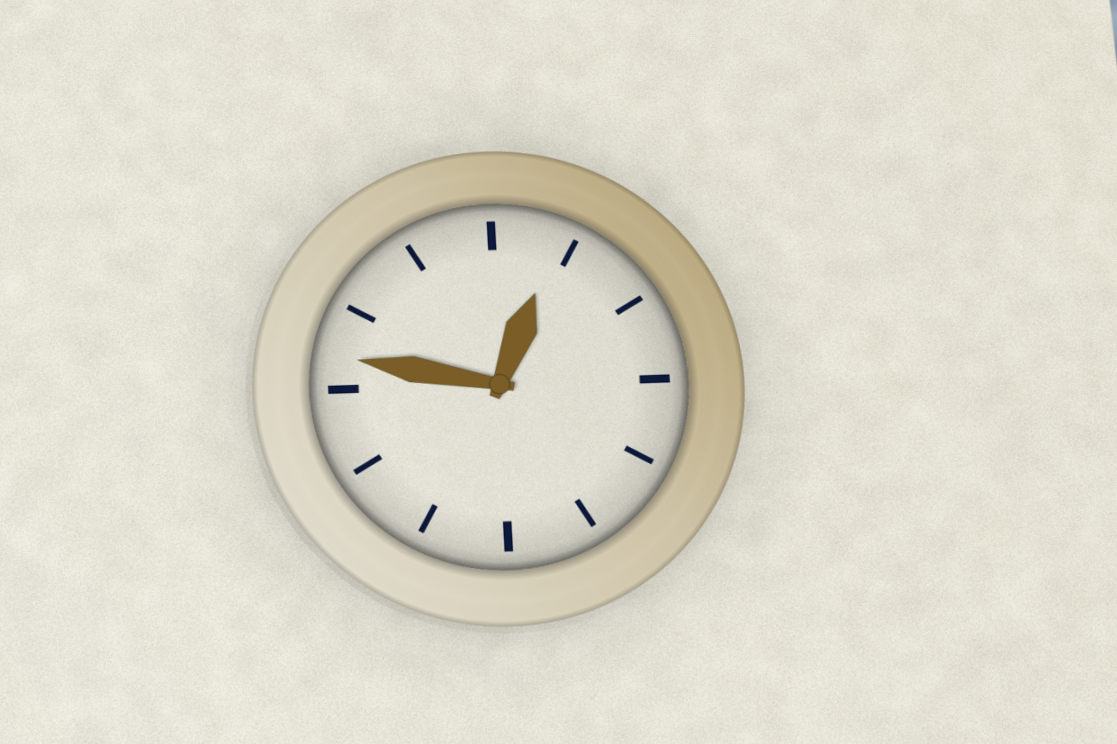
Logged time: h=12 m=47
